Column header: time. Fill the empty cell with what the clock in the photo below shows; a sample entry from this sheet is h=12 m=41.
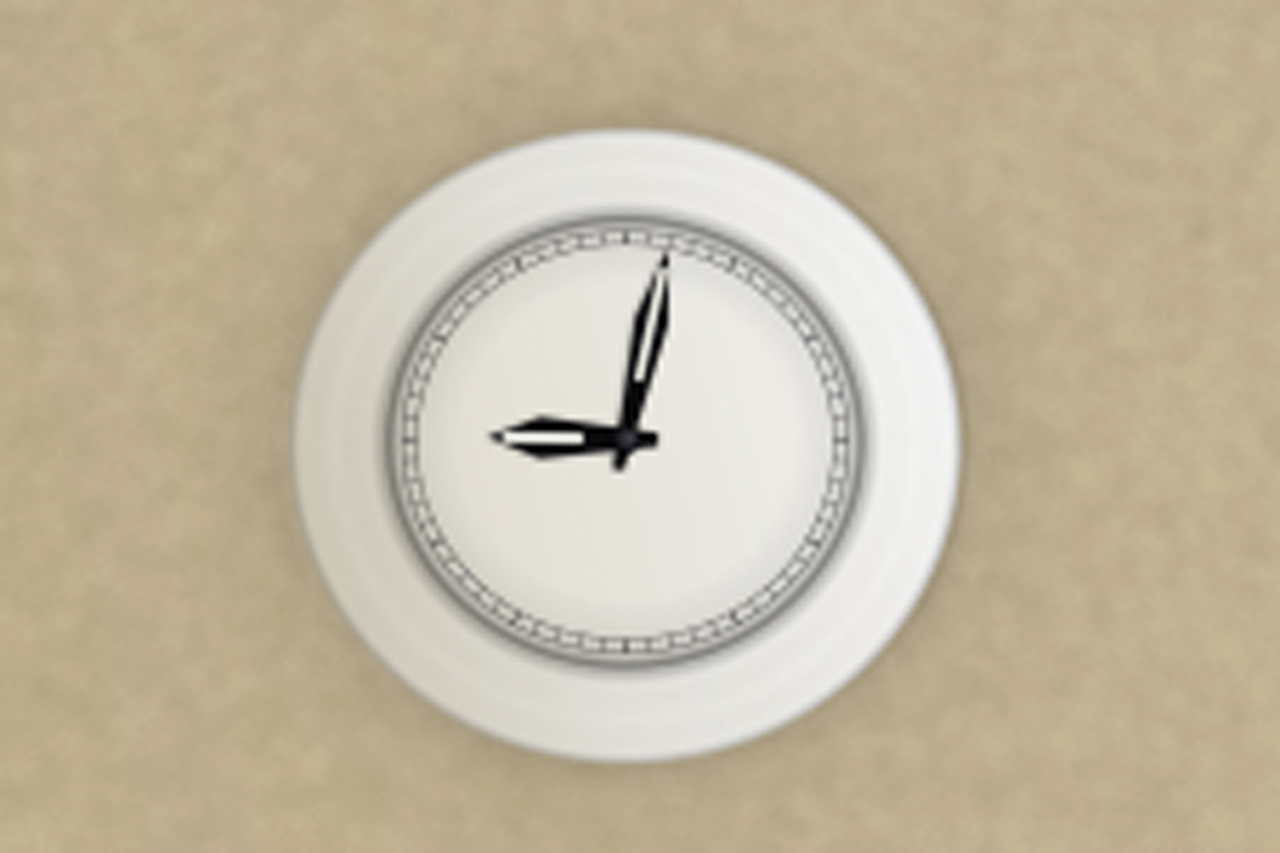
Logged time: h=9 m=2
